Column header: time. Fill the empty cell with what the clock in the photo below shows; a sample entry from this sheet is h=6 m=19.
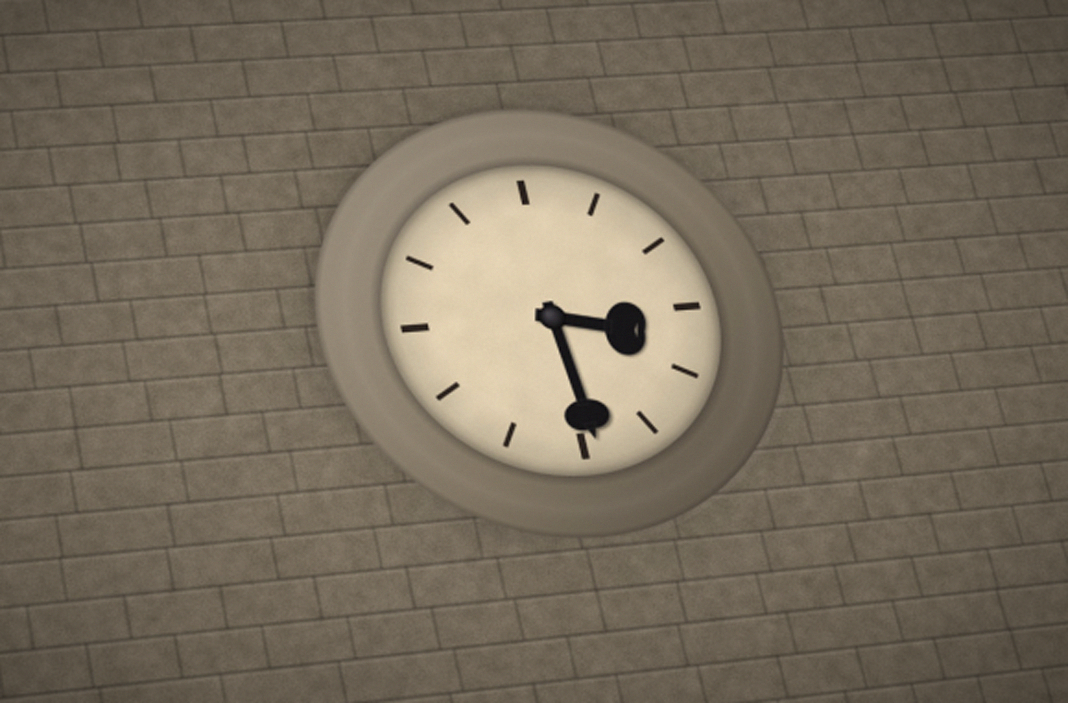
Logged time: h=3 m=29
